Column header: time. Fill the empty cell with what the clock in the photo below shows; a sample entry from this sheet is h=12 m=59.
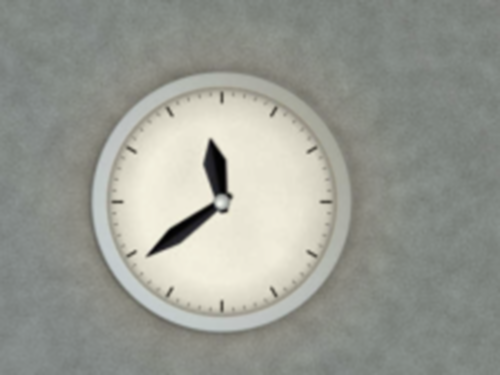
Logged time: h=11 m=39
